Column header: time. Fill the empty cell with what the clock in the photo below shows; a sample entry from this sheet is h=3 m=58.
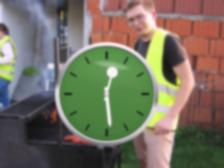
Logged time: h=12 m=29
